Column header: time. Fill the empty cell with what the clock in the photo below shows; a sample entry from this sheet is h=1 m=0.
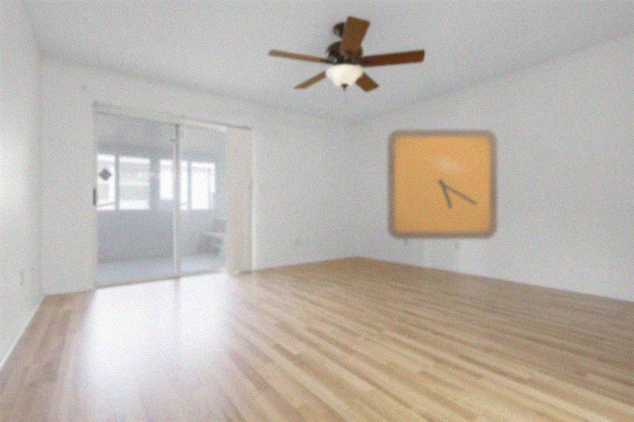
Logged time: h=5 m=20
